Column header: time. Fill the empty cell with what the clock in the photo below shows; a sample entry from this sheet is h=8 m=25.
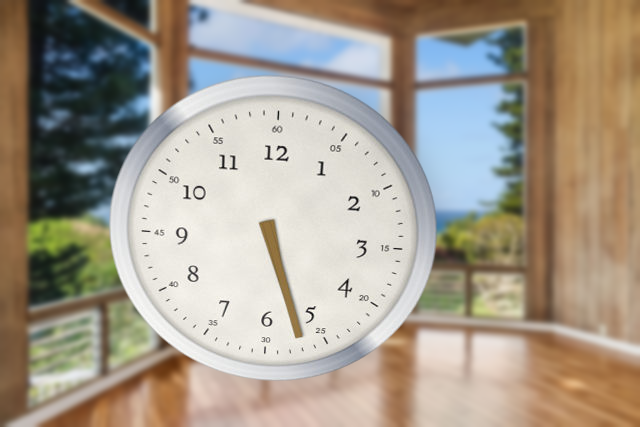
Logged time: h=5 m=27
